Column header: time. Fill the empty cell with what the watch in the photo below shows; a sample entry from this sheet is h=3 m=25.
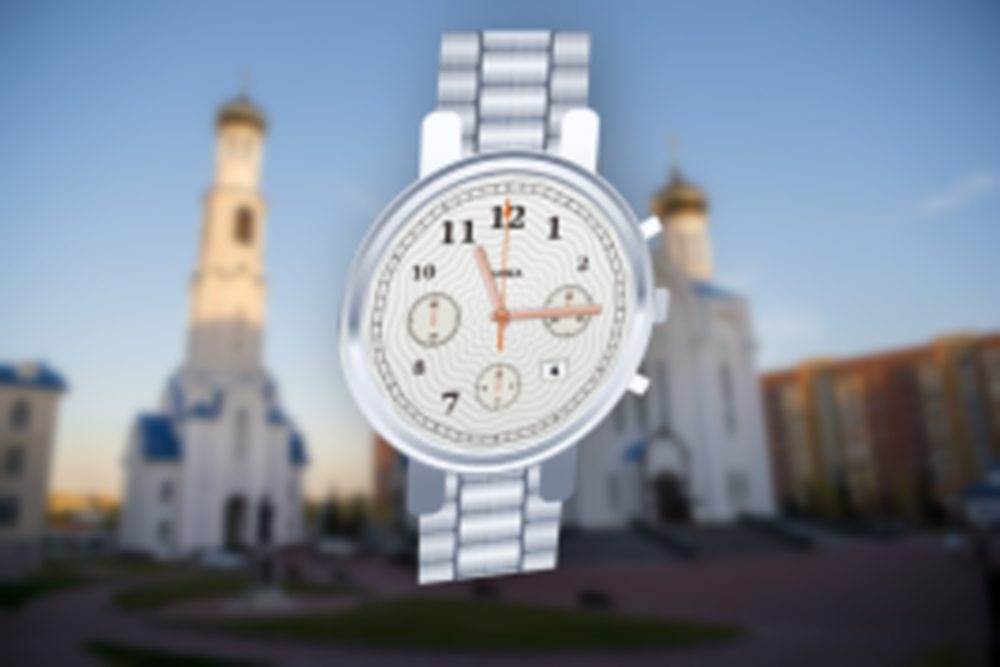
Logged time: h=11 m=15
